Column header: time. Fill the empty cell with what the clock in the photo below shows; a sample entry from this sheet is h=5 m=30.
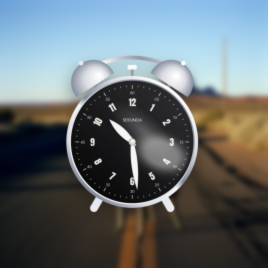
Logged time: h=10 m=29
